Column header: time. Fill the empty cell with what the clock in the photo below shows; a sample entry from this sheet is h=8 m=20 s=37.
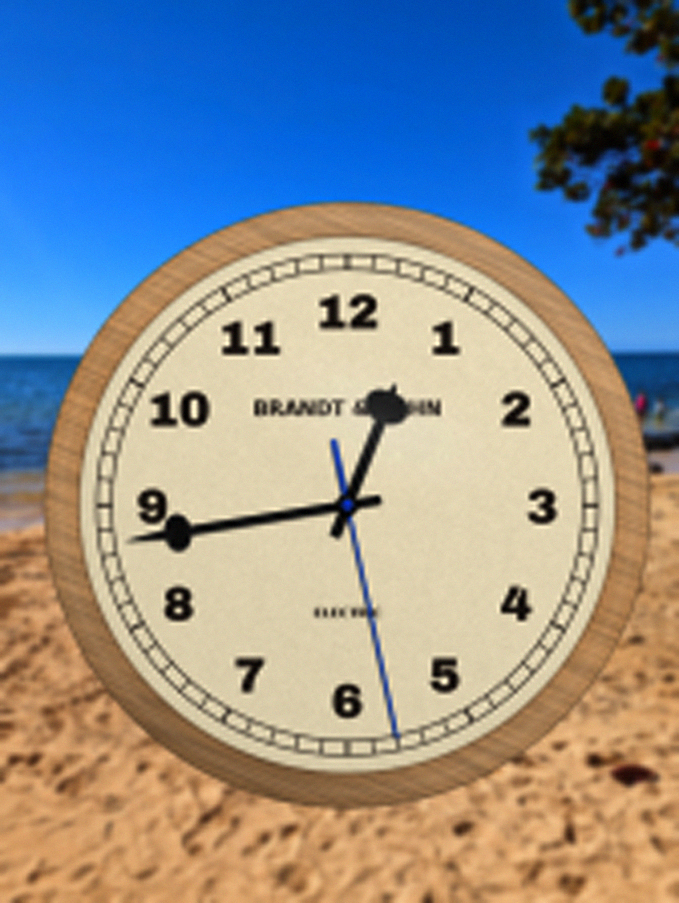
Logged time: h=12 m=43 s=28
